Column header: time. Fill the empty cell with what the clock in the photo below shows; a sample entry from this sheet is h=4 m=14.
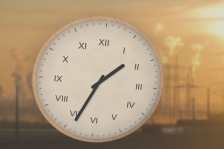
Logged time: h=1 m=34
